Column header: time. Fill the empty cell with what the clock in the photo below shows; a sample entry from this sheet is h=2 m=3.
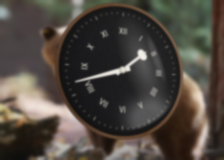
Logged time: h=1 m=42
